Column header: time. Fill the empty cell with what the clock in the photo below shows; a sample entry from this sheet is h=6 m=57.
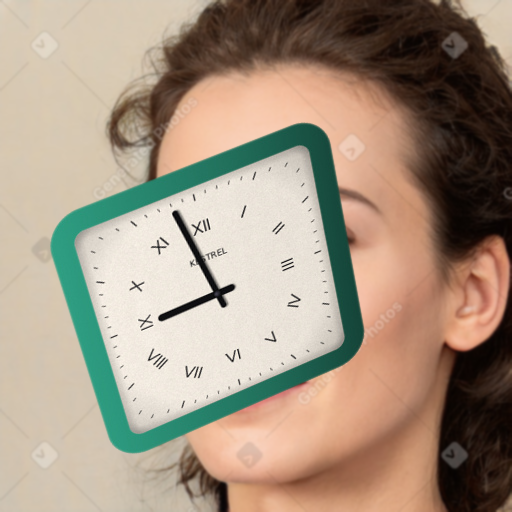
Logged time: h=8 m=58
